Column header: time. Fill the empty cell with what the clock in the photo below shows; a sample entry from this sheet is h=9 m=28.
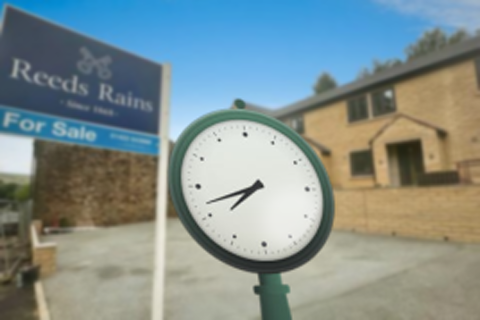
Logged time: h=7 m=42
